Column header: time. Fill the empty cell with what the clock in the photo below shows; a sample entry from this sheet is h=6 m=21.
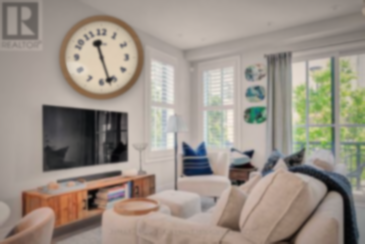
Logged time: h=11 m=27
